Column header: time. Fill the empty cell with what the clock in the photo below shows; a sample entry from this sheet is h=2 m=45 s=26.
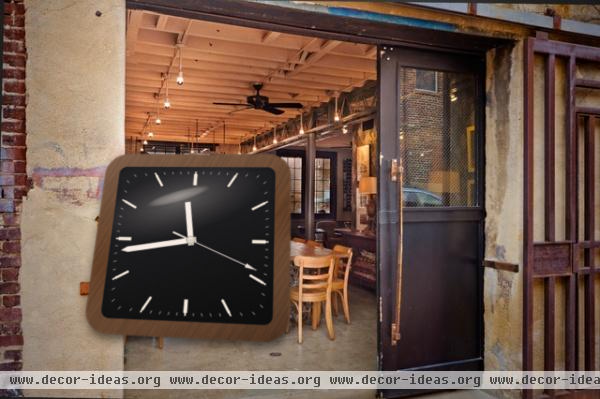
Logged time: h=11 m=43 s=19
